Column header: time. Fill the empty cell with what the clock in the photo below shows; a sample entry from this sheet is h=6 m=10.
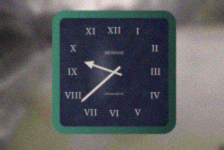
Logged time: h=9 m=38
